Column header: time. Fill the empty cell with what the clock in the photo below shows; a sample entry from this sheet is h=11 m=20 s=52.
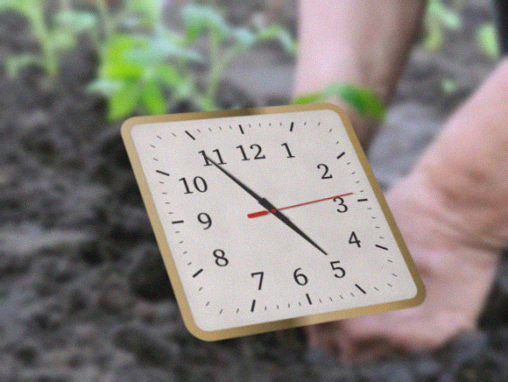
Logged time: h=4 m=54 s=14
